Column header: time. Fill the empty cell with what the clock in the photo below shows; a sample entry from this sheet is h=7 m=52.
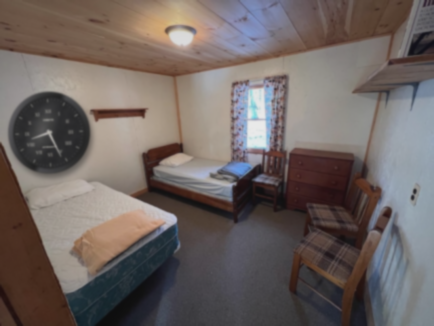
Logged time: h=8 m=26
